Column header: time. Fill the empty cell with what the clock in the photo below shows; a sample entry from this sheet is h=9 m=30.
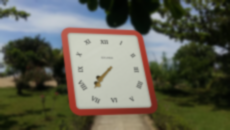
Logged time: h=7 m=37
